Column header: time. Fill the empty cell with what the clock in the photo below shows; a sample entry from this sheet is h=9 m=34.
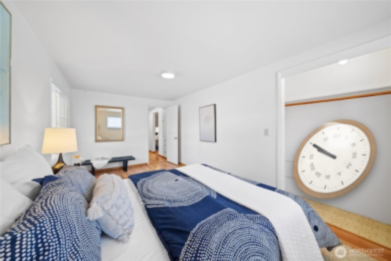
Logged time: h=9 m=50
